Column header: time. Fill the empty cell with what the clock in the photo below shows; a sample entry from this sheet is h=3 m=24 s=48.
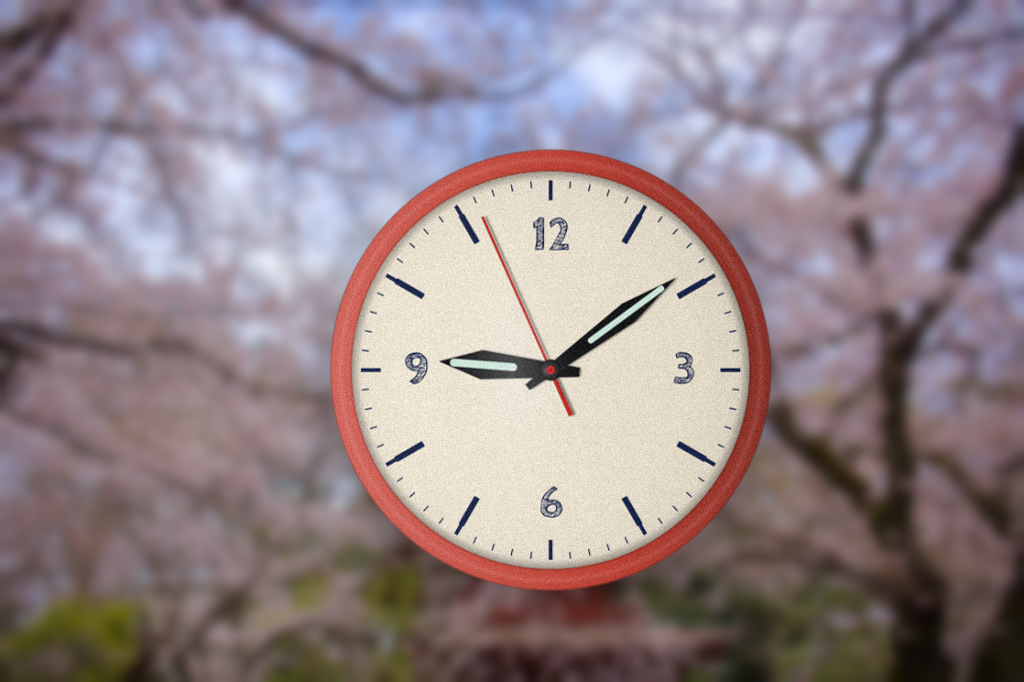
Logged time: h=9 m=8 s=56
